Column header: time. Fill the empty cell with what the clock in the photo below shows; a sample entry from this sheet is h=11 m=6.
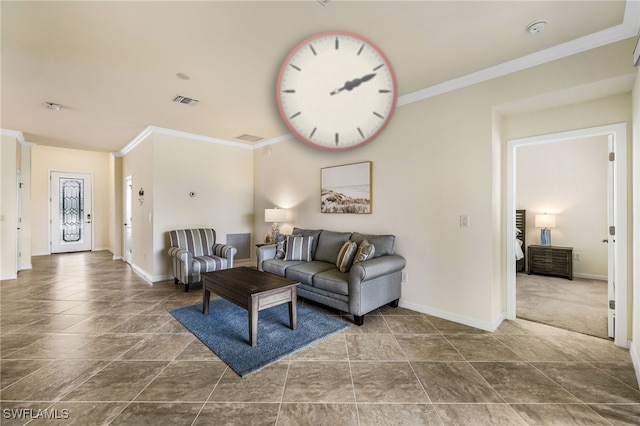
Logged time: h=2 m=11
